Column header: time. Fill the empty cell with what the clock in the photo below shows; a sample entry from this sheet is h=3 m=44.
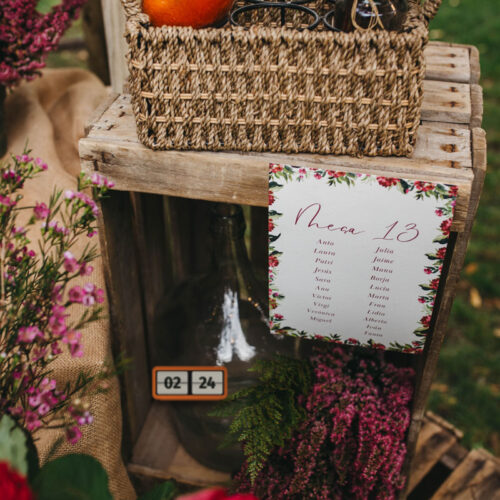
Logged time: h=2 m=24
